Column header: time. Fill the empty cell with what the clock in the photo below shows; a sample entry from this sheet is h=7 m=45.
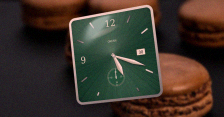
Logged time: h=5 m=19
